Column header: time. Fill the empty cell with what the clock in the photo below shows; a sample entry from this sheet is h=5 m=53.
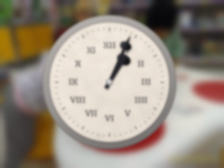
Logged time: h=1 m=4
